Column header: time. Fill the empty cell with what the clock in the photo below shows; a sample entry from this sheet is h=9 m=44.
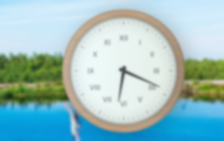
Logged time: h=6 m=19
